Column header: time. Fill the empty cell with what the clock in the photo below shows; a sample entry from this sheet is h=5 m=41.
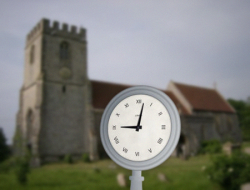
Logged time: h=9 m=2
